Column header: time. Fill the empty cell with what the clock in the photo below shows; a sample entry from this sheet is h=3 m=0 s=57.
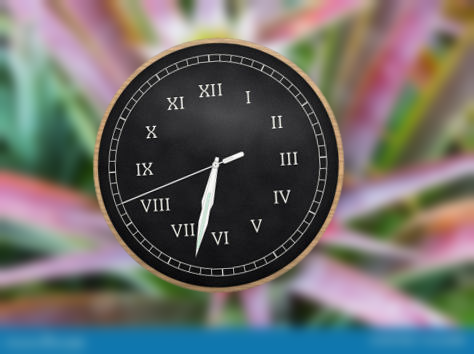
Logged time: h=6 m=32 s=42
